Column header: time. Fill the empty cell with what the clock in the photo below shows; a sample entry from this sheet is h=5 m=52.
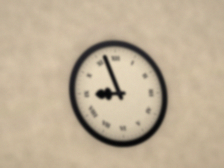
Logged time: h=8 m=57
